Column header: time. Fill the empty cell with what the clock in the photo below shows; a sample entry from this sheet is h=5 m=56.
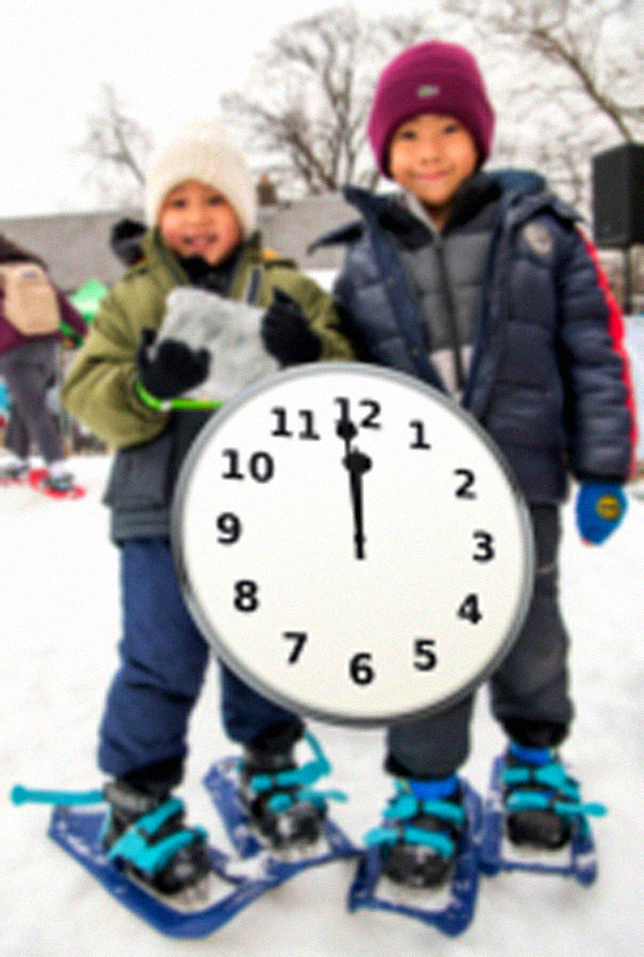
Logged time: h=11 m=59
